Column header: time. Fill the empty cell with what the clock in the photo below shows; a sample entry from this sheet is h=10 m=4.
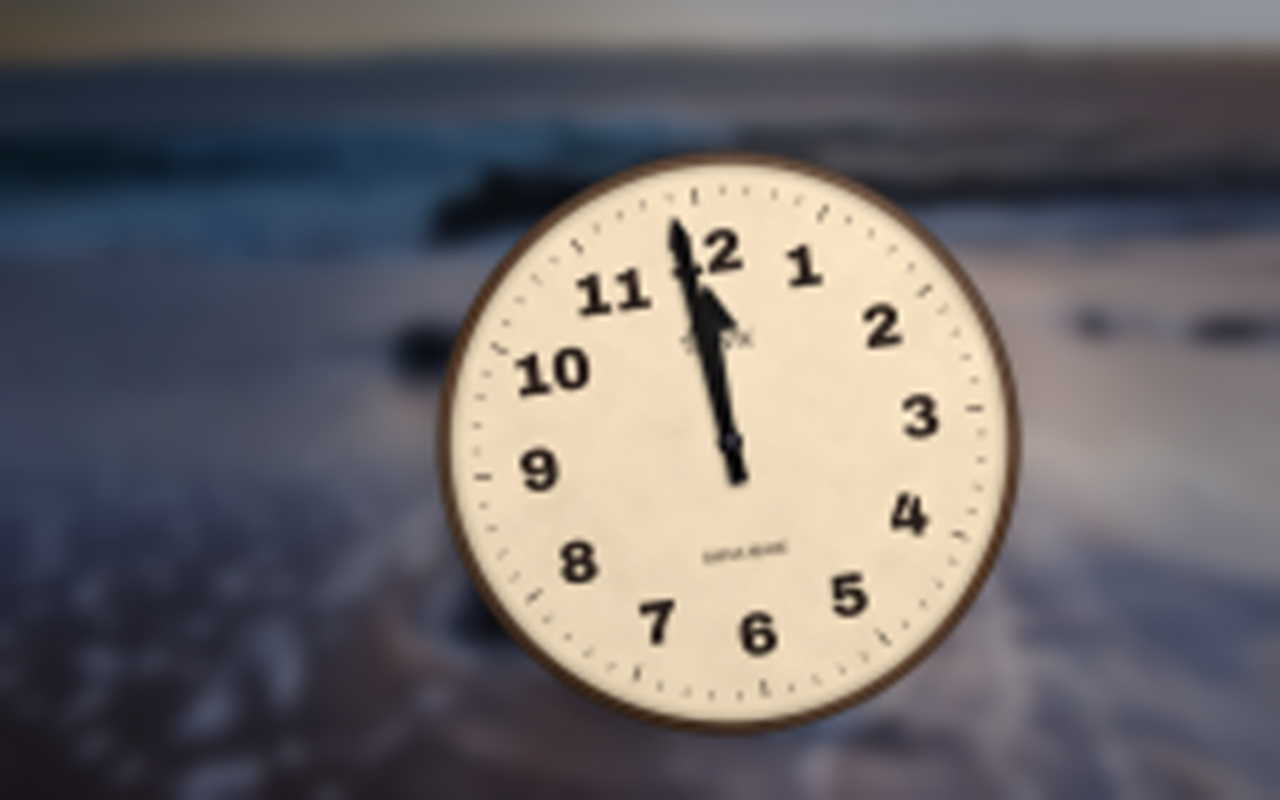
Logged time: h=11 m=59
